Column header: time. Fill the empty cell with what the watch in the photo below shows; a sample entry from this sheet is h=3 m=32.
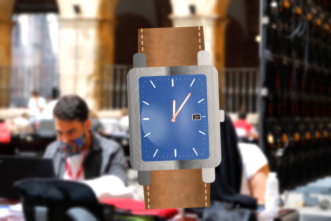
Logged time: h=12 m=6
